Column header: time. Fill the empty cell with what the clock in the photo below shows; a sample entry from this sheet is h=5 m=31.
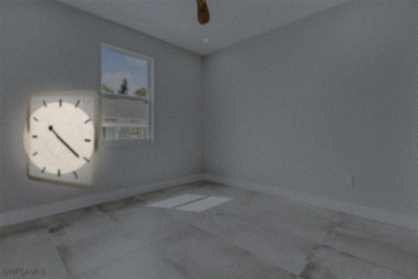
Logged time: h=10 m=21
